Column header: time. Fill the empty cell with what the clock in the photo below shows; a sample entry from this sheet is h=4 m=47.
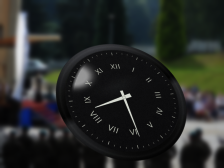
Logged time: h=8 m=29
